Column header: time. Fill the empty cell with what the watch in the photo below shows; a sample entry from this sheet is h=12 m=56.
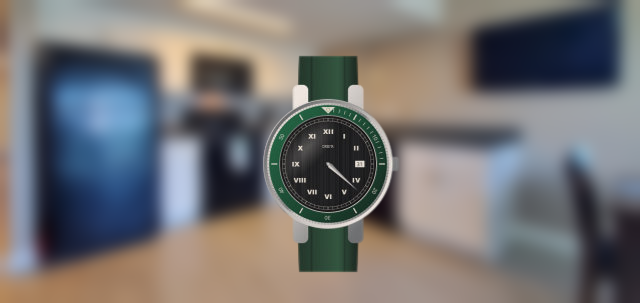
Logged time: h=4 m=22
